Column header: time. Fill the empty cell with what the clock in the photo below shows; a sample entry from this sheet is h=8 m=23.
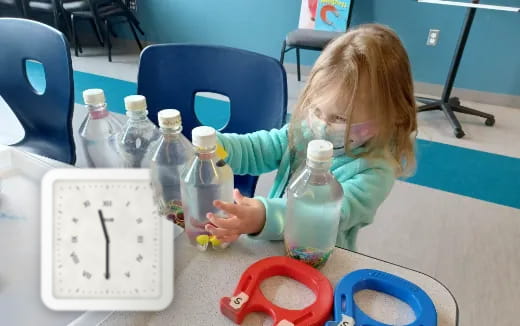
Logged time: h=11 m=30
